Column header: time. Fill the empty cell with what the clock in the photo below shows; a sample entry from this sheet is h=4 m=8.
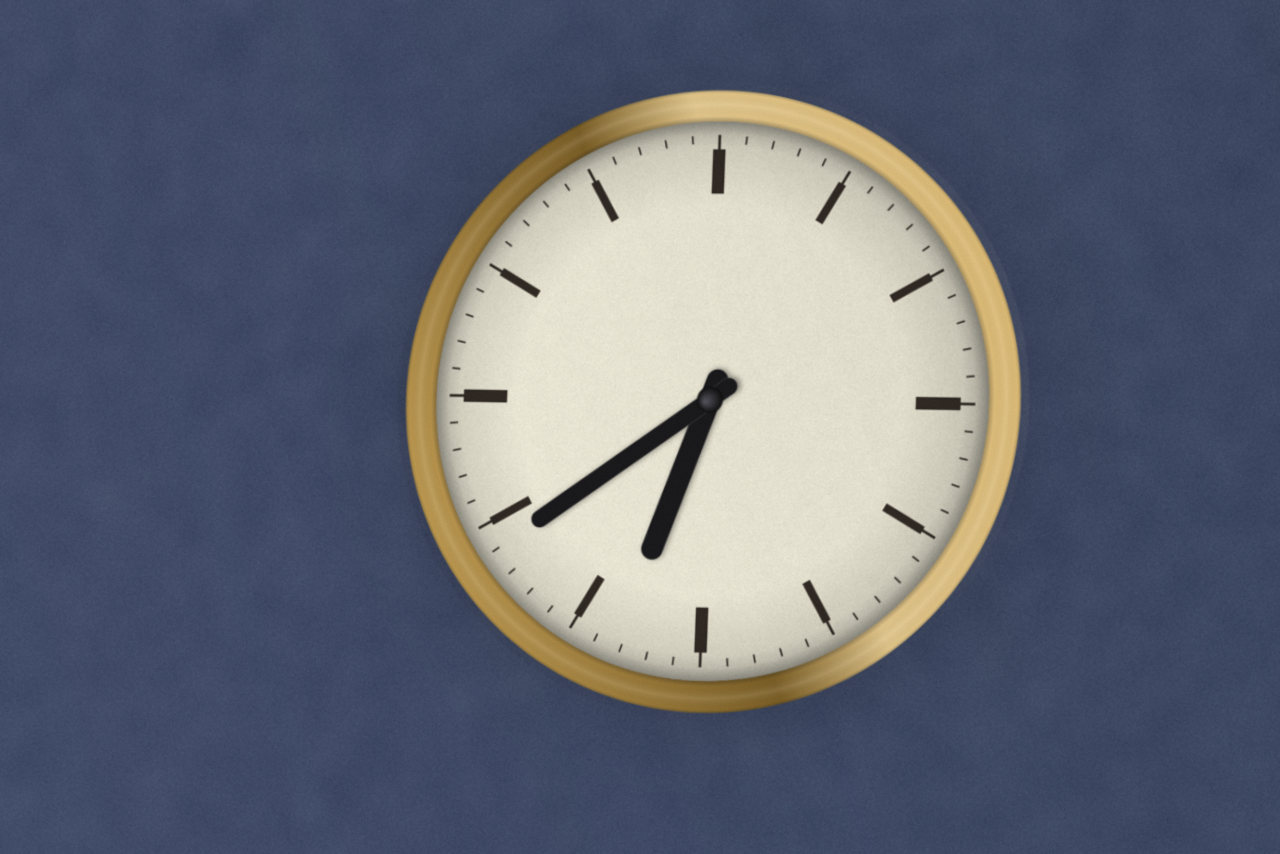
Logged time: h=6 m=39
